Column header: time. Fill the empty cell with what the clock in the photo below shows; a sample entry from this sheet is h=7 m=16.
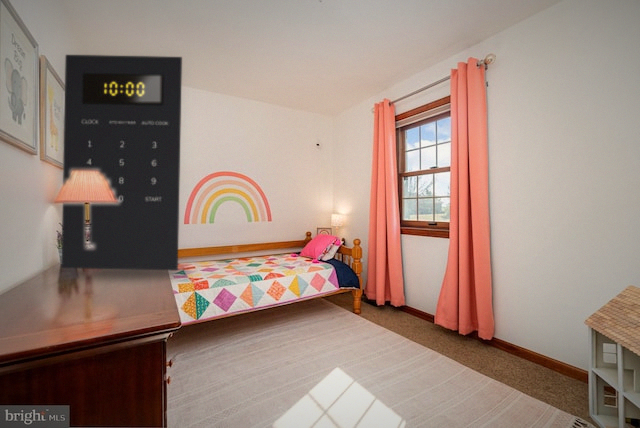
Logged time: h=10 m=0
